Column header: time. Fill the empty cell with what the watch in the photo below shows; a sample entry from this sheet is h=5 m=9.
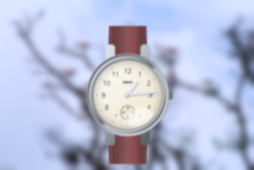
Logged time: h=1 m=14
